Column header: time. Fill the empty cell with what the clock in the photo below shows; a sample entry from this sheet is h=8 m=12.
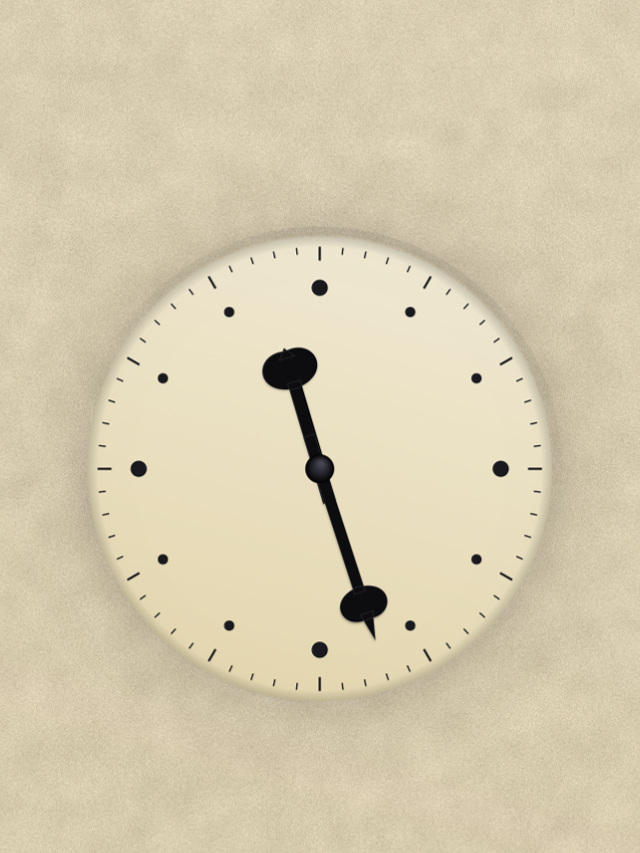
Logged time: h=11 m=27
